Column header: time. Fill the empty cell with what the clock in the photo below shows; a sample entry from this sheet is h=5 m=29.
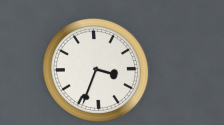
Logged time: h=3 m=34
